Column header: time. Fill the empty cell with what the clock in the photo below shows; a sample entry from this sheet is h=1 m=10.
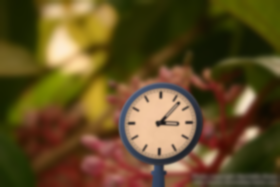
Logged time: h=3 m=7
